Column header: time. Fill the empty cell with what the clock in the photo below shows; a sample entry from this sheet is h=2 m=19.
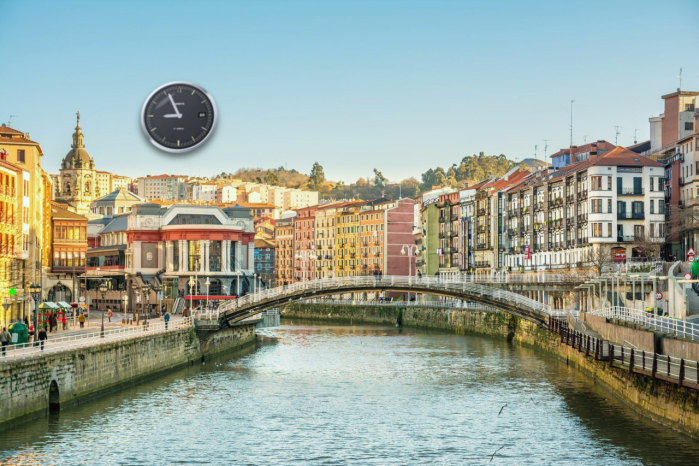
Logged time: h=8 m=56
